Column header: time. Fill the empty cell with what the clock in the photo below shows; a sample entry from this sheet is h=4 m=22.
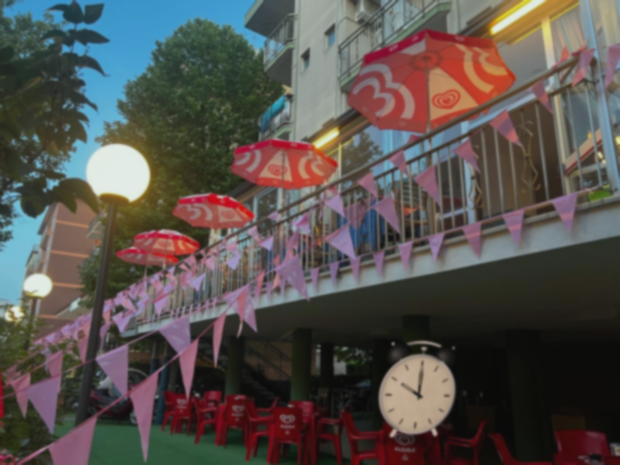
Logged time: h=10 m=0
